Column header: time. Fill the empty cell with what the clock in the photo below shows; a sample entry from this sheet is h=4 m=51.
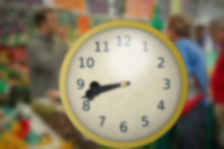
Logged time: h=8 m=42
